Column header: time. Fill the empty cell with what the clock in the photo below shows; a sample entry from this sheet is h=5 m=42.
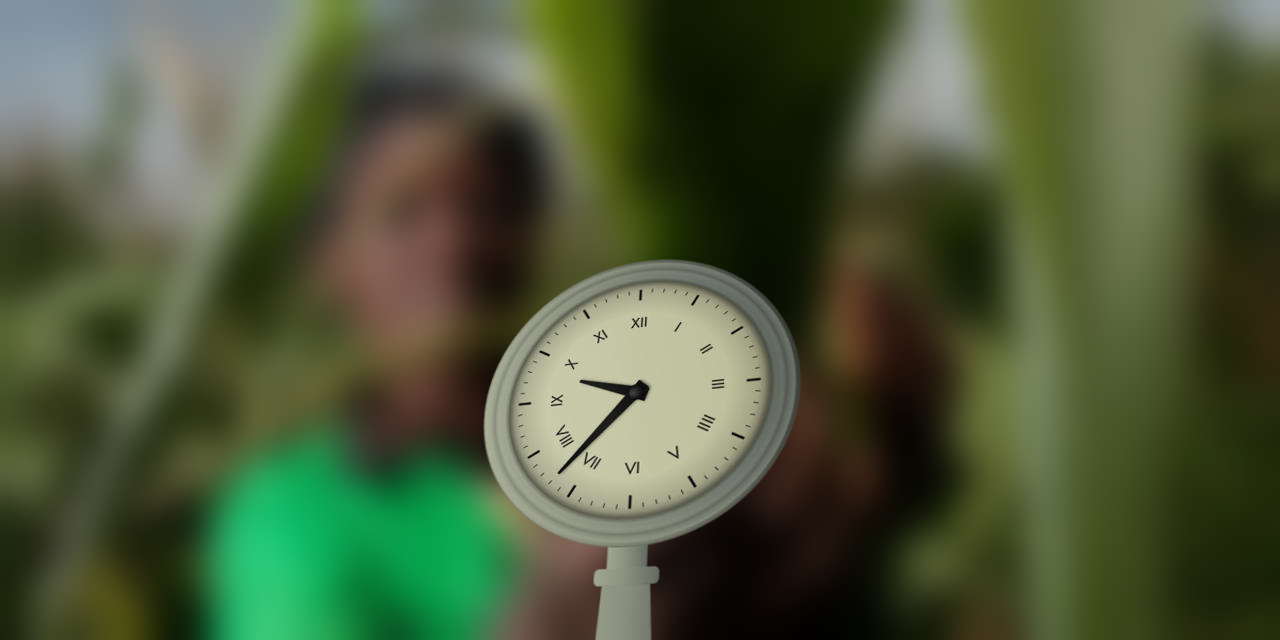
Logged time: h=9 m=37
